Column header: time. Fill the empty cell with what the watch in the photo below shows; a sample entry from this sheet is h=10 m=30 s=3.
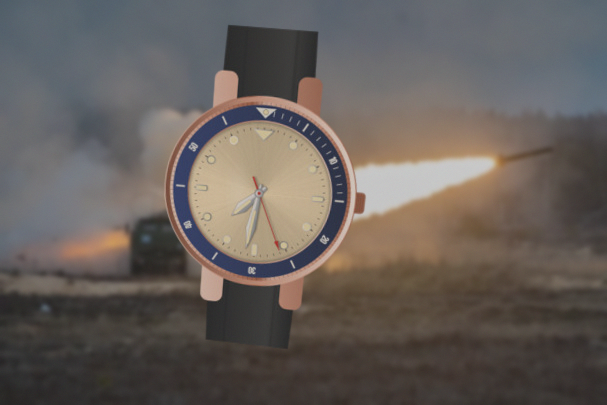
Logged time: h=7 m=31 s=26
